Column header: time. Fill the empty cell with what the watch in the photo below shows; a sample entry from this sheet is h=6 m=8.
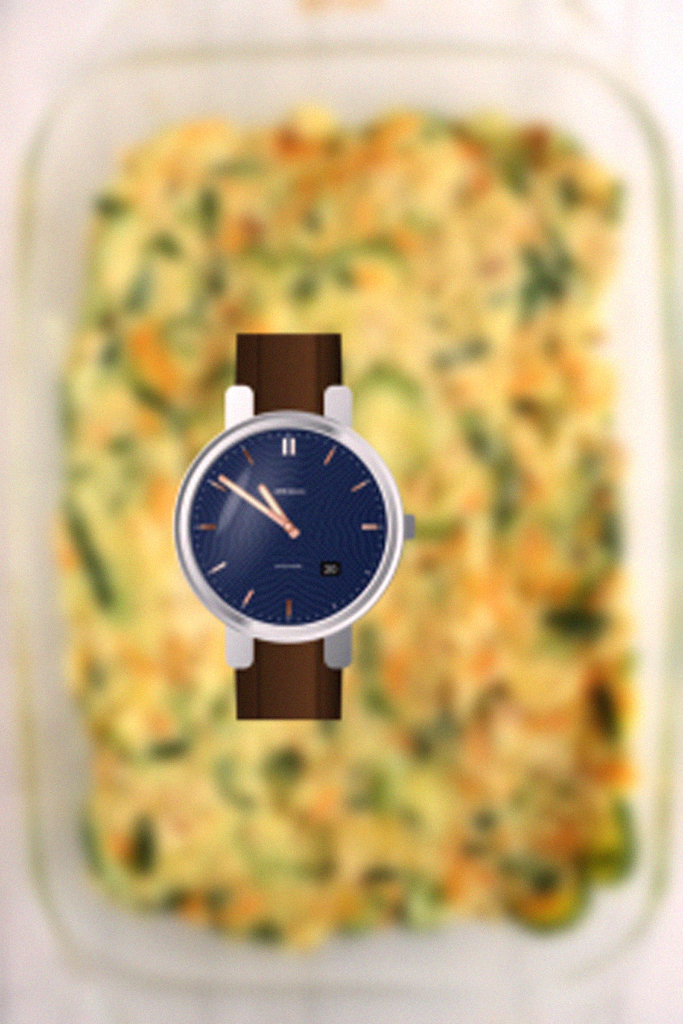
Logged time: h=10 m=51
